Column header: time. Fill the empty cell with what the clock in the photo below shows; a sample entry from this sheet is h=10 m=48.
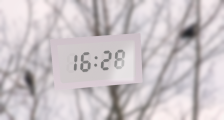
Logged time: h=16 m=28
